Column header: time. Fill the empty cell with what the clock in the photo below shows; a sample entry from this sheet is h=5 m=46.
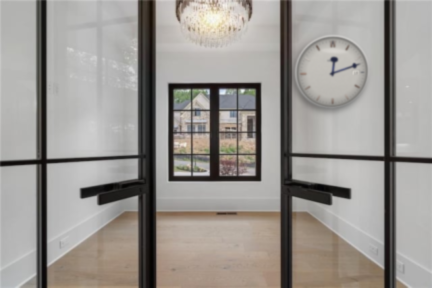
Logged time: h=12 m=12
